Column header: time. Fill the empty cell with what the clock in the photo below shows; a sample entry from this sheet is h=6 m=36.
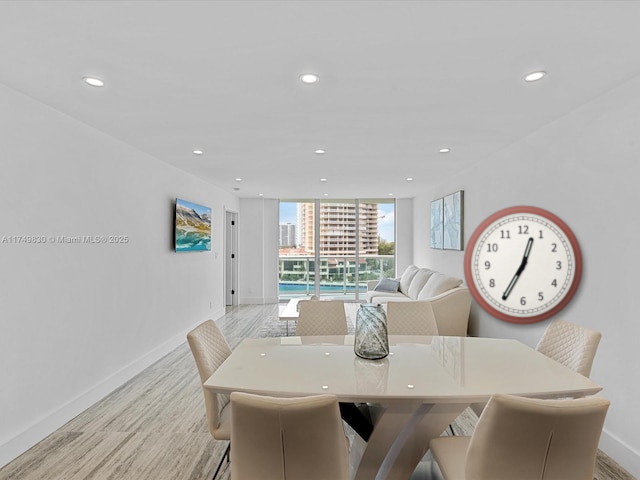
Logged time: h=12 m=35
